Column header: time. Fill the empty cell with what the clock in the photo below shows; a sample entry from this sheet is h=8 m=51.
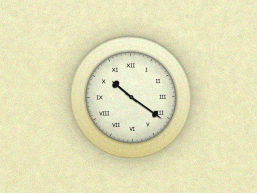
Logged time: h=10 m=21
